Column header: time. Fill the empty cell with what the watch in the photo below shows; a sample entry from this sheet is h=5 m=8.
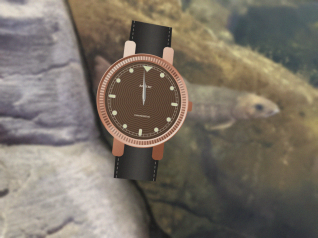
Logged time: h=11 m=59
